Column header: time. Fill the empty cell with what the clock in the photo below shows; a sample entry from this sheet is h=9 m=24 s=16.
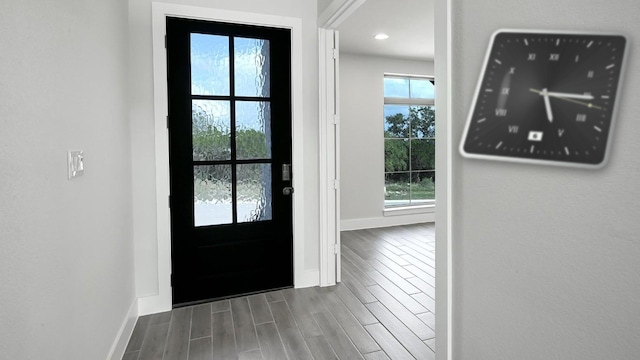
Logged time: h=5 m=15 s=17
